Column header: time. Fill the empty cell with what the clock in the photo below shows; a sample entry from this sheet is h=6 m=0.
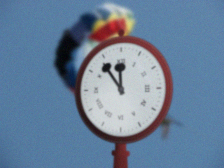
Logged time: h=11 m=54
